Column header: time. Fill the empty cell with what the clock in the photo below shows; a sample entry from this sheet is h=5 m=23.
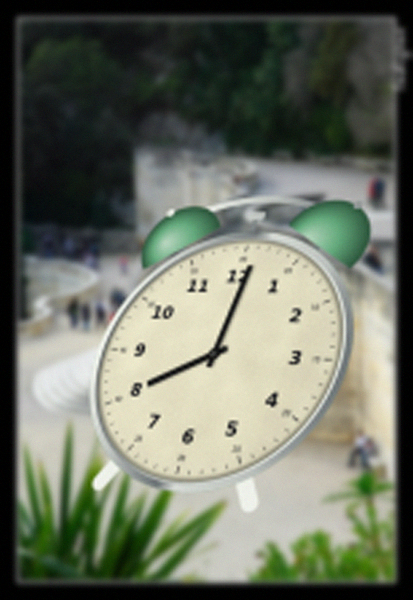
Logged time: h=8 m=1
